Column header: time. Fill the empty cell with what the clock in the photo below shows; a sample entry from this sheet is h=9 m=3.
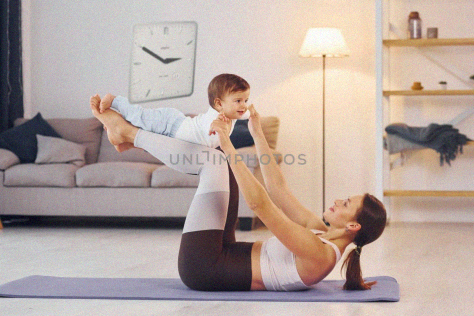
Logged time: h=2 m=50
